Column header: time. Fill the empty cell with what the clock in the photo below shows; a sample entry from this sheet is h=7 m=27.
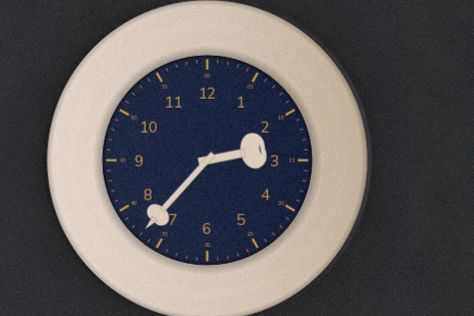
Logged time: h=2 m=37
